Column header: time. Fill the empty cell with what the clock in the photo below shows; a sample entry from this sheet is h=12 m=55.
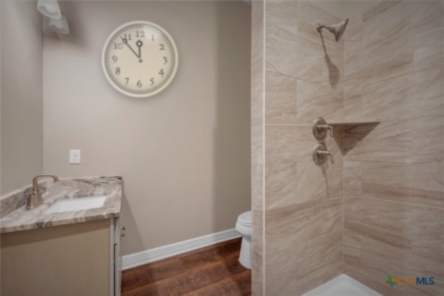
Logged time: h=11 m=53
